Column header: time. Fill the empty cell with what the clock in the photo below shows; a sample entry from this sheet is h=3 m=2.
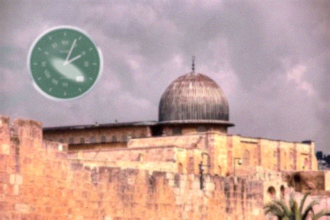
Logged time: h=2 m=4
